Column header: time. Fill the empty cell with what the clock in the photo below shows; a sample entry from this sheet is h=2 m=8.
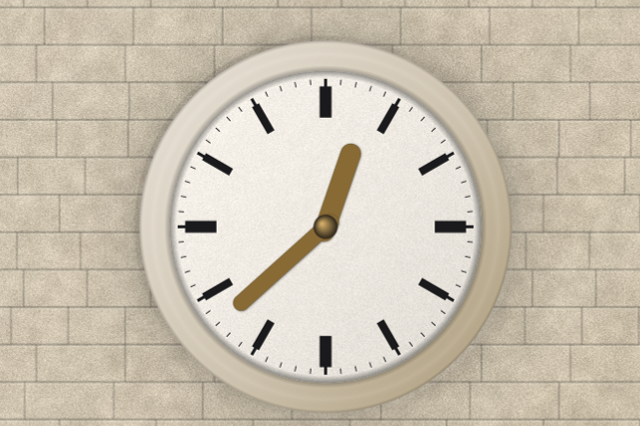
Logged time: h=12 m=38
